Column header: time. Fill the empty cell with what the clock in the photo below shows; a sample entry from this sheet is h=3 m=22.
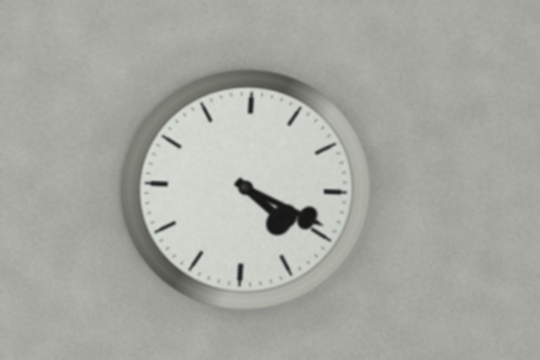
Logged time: h=4 m=19
